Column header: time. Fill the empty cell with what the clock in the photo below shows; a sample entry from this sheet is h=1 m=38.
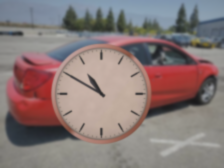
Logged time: h=10 m=50
